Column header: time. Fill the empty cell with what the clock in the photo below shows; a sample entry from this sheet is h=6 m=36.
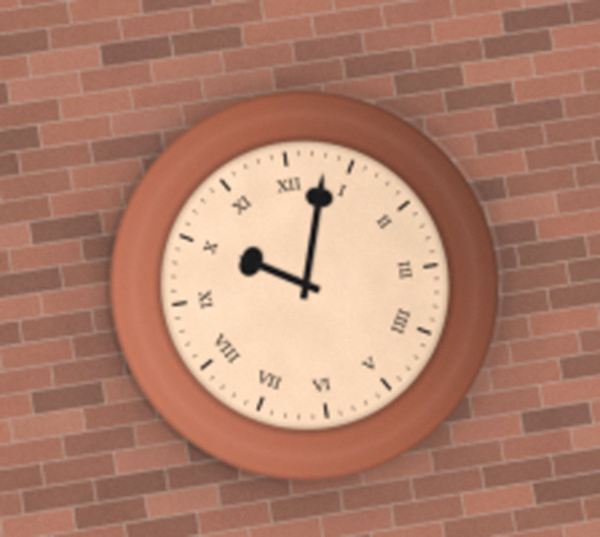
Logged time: h=10 m=3
